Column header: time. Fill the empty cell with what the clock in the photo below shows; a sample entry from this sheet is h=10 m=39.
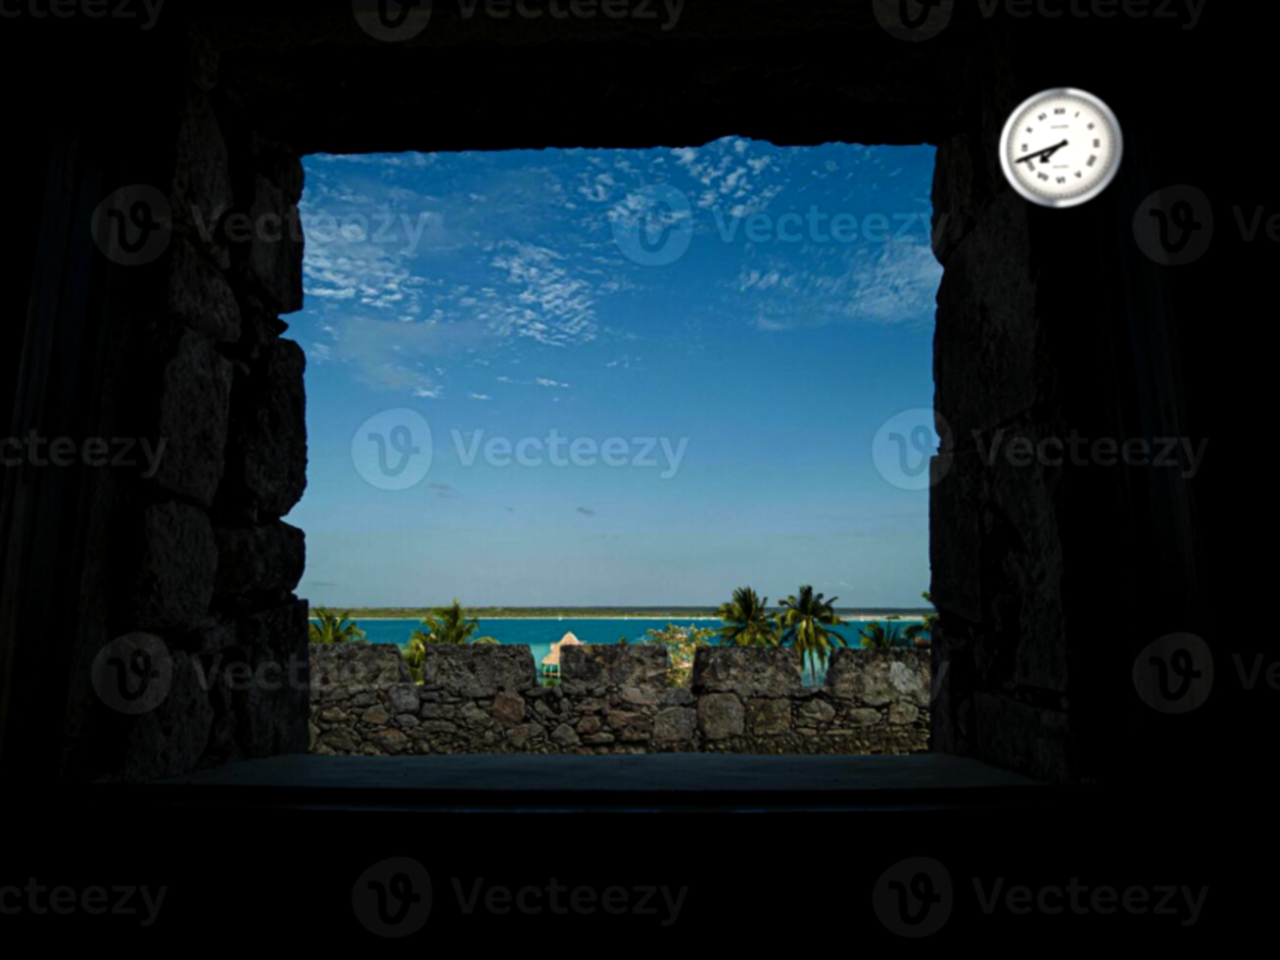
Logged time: h=7 m=42
